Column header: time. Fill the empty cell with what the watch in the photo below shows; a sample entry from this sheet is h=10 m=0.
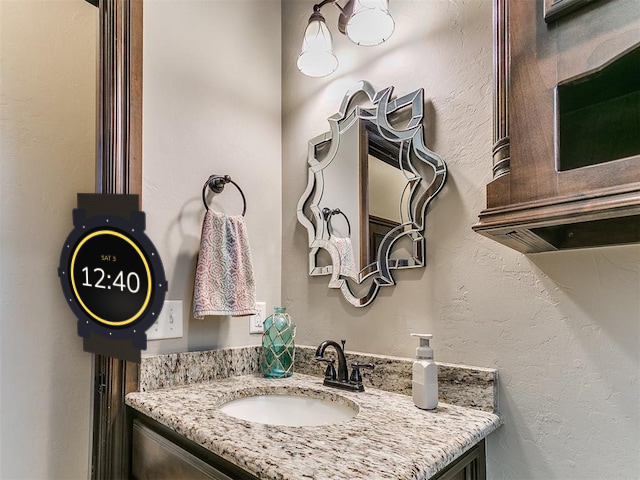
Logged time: h=12 m=40
